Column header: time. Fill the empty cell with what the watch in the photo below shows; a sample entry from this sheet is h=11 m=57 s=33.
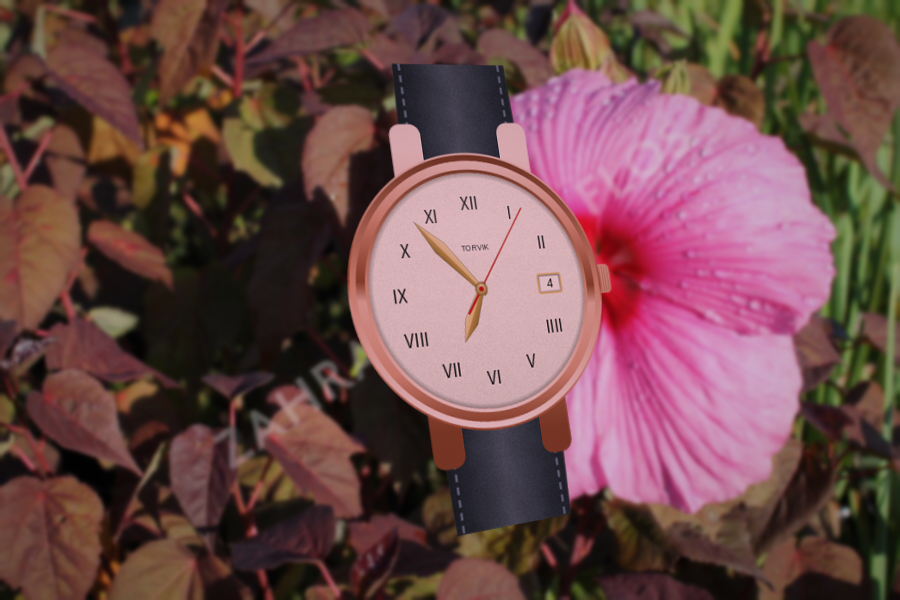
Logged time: h=6 m=53 s=6
